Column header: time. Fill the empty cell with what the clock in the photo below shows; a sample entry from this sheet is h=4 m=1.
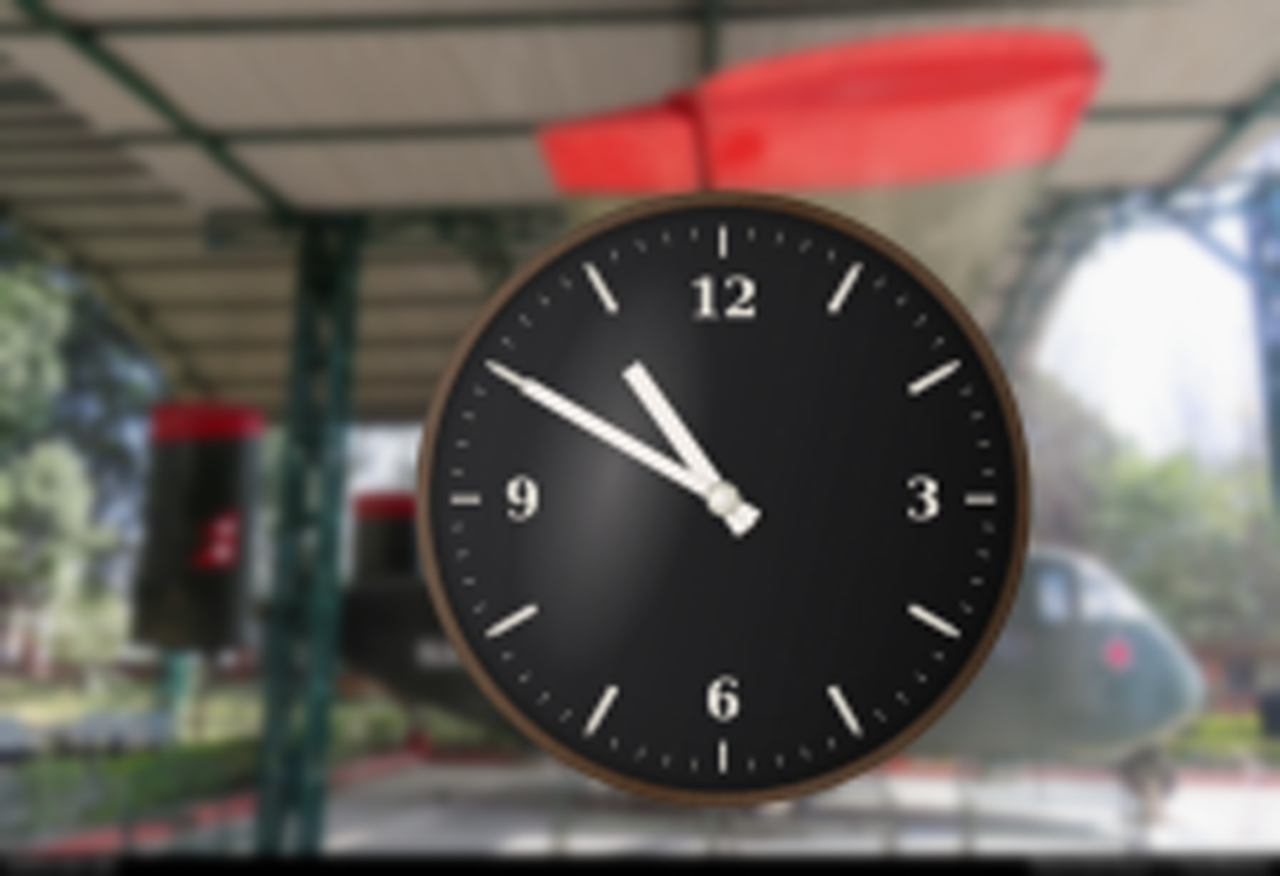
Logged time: h=10 m=50
